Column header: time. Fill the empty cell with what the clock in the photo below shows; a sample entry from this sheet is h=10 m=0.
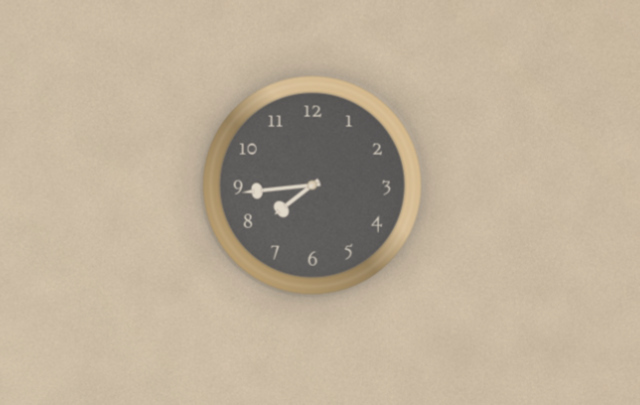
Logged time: h=7 m=44
